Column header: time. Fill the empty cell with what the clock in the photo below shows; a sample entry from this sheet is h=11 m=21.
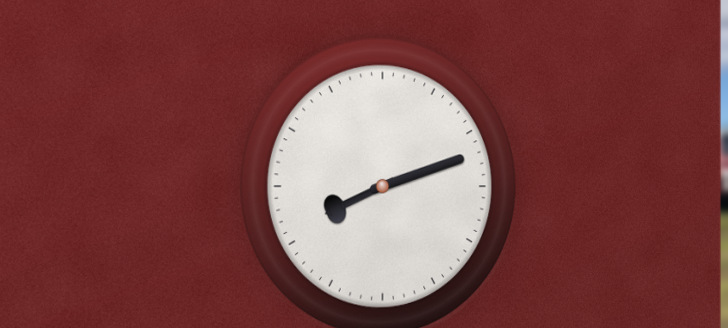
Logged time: h=8 m=12
